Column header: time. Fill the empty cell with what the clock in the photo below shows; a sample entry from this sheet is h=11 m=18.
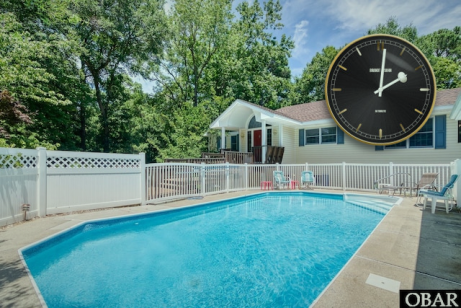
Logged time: h=2 m=1
